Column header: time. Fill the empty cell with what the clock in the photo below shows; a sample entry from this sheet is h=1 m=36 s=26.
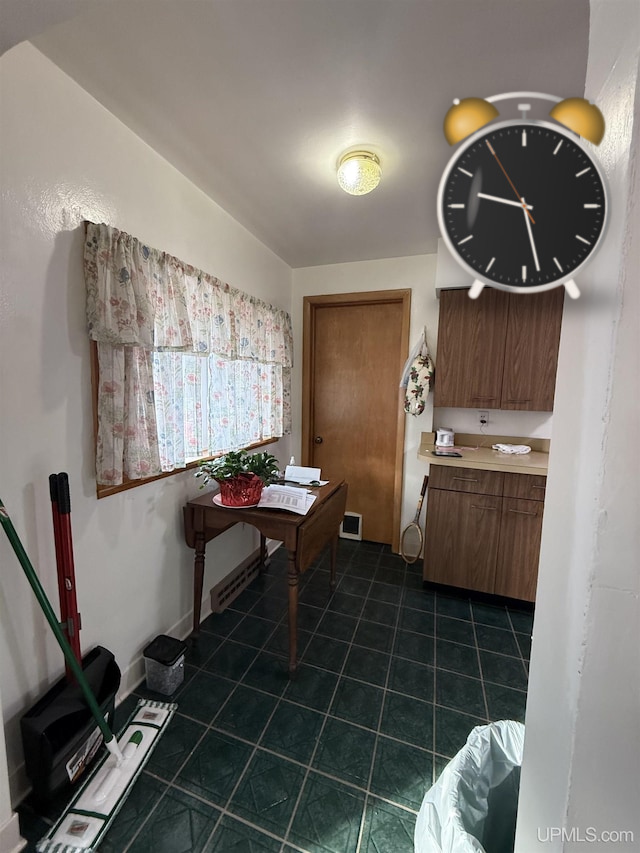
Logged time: h=9 m=27 s=55
